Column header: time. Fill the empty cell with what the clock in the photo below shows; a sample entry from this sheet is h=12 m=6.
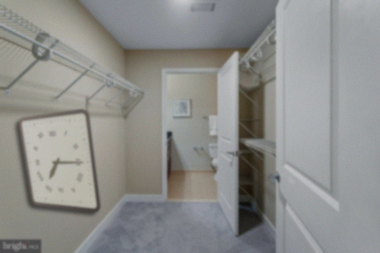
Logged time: h=7 m=15
